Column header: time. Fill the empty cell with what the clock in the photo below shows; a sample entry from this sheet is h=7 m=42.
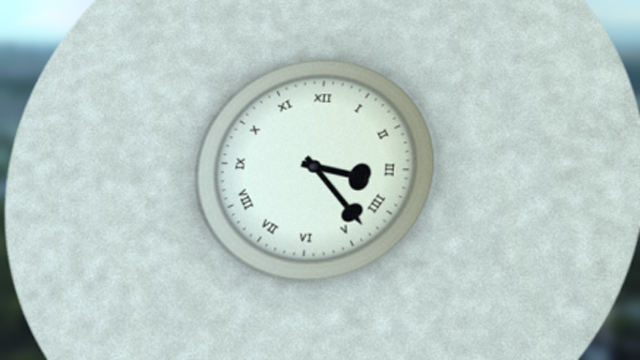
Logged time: h=3 m=23
